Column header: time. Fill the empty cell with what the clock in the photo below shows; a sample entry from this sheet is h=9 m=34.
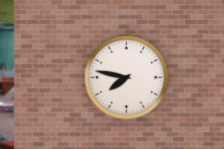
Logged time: h=7 m=47
